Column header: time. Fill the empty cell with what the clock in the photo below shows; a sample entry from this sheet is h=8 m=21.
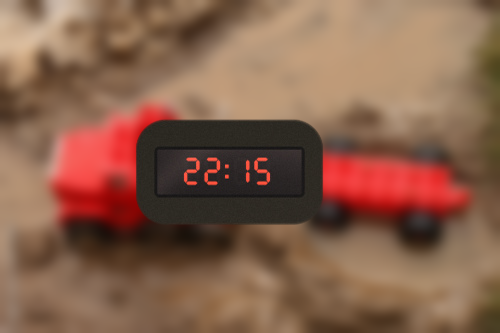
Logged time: h=22 m=15
